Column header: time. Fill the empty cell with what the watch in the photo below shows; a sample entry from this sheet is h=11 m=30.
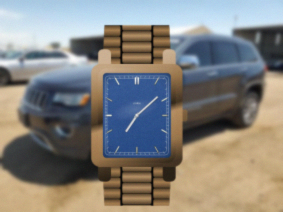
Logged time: h=7 m=8
